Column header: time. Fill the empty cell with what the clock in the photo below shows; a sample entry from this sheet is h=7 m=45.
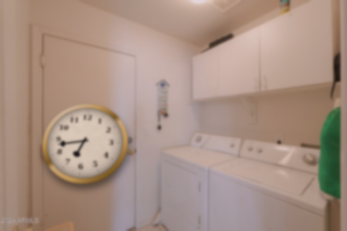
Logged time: h=6 m=43
